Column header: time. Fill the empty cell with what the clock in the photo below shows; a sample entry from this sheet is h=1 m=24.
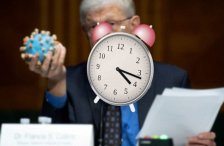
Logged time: h=4 m=17
